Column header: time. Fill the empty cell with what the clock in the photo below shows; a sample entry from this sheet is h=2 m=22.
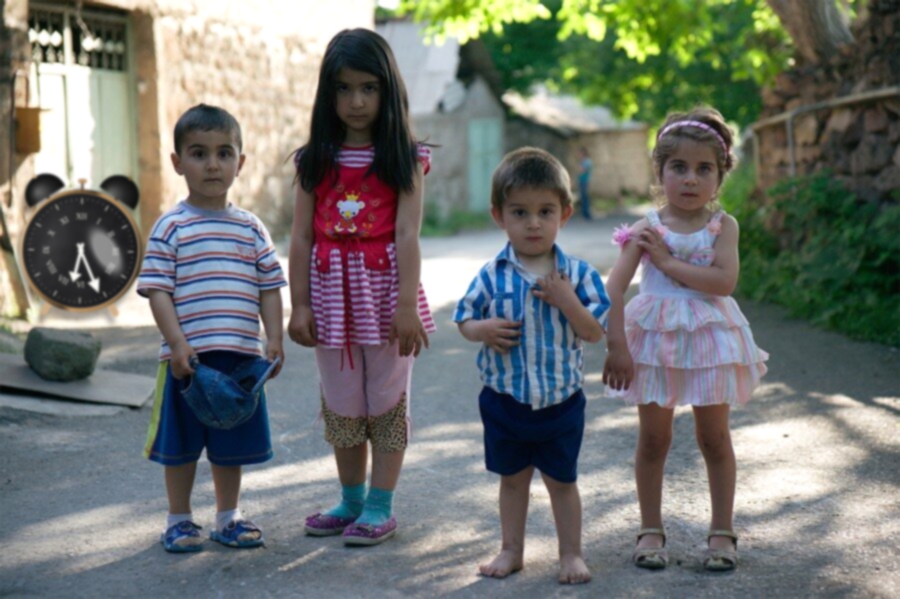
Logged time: h=6 m=26
